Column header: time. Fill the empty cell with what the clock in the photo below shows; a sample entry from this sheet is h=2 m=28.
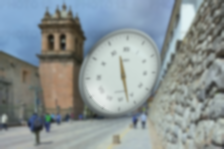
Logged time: h=11 m=27
